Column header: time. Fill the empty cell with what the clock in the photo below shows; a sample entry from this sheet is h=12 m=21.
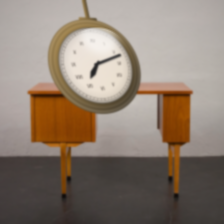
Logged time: h=7 m=12
